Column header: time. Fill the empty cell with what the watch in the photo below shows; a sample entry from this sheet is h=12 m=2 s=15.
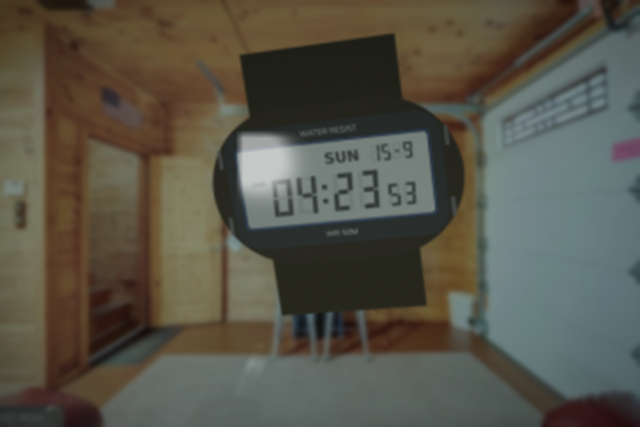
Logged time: h=4 m=23 s=53
